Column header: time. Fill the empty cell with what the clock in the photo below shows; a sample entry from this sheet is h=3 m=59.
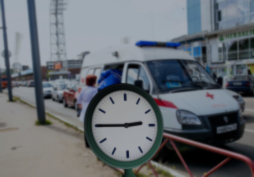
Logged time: h=2 m=45
